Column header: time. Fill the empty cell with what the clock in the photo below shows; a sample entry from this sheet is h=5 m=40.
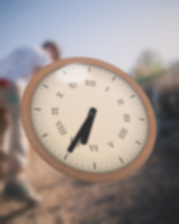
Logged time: h=6 m=35
